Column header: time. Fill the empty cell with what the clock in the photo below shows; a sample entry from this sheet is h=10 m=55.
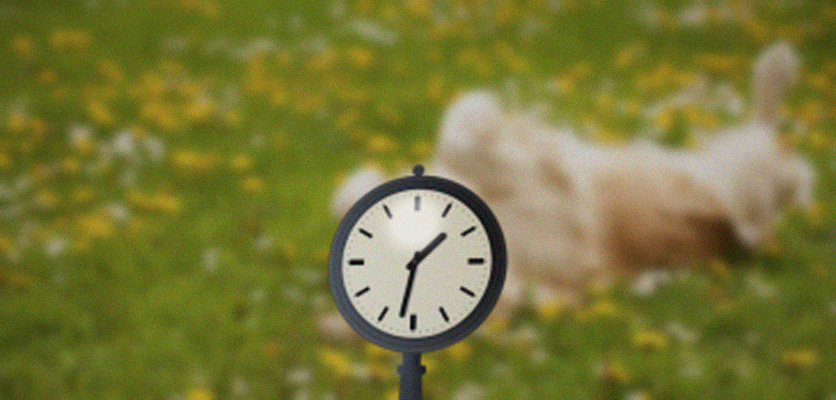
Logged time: h=1 m=32
